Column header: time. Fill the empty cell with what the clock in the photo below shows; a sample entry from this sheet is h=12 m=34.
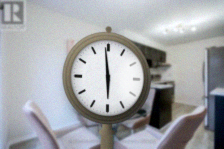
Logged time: h=5 m=59
